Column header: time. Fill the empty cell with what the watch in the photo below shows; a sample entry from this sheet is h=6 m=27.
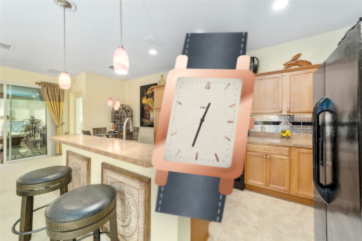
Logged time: h=12 m=32
